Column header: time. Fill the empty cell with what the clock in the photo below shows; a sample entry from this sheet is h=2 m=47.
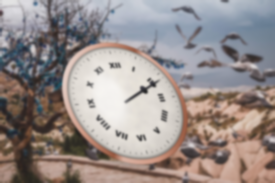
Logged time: h=2 m=11
